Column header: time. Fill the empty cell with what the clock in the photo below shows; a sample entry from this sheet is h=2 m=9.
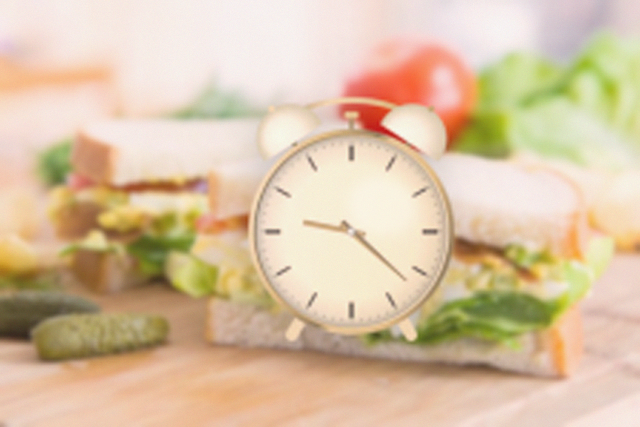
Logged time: h=9 m=22
